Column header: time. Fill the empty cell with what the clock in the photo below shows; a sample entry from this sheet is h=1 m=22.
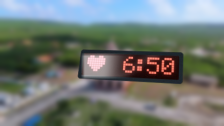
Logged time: h=6 m=50
